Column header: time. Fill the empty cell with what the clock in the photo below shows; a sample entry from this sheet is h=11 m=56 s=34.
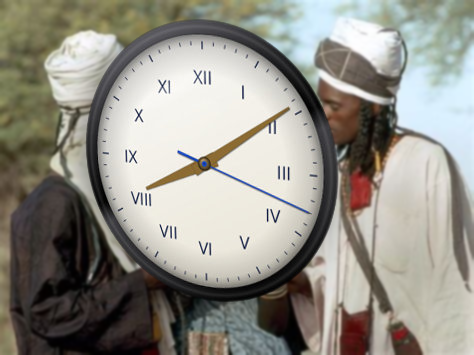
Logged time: h=8 m=9 s=18
